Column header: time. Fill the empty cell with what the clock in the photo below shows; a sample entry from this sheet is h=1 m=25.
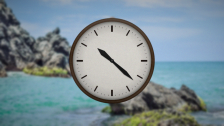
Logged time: h=10 m=22
